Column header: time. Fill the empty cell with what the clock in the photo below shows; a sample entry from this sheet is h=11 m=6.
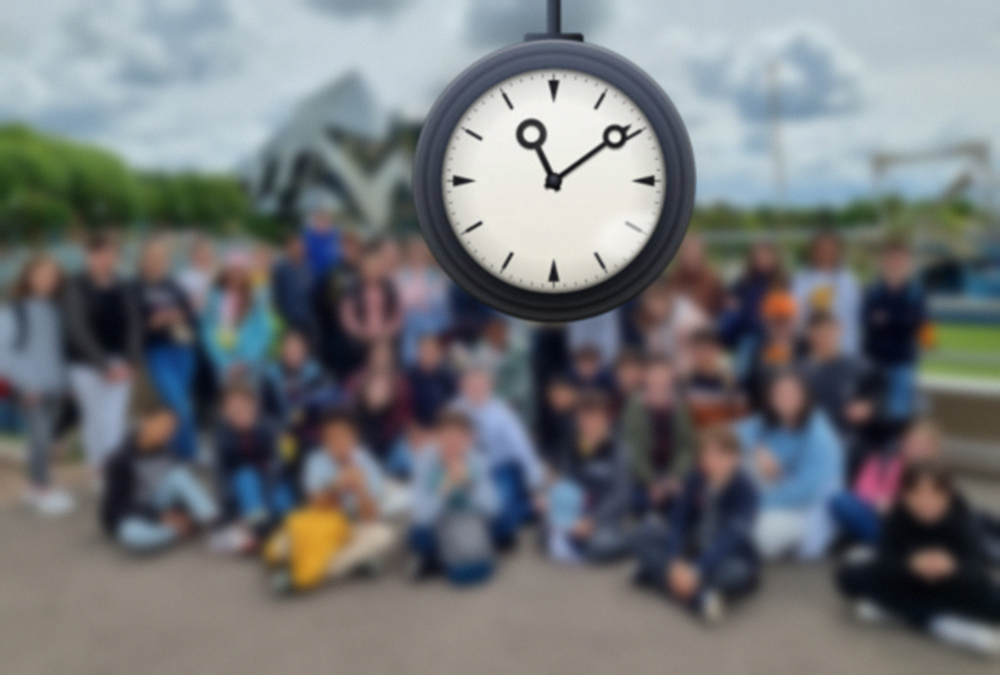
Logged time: h=11 m=9
